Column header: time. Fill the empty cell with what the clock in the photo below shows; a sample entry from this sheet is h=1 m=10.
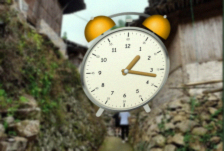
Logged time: h=1 m=17
